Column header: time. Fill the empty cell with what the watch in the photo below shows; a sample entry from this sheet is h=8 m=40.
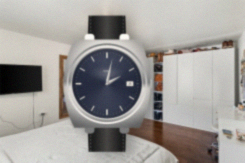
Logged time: h=2 m=2
